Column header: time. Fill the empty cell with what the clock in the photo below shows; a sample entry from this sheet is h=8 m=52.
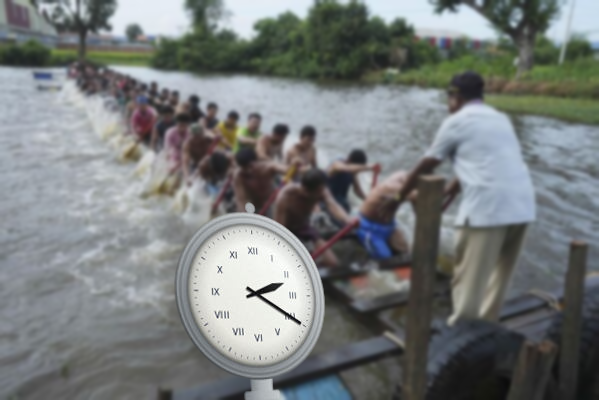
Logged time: h=2 m=20
